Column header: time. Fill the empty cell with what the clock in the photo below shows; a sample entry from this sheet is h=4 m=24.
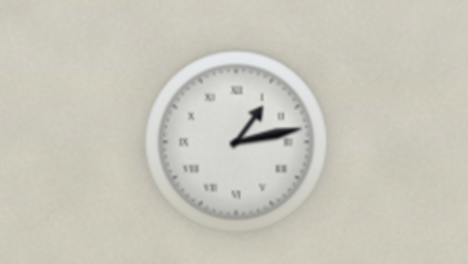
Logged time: h=1 m=13
